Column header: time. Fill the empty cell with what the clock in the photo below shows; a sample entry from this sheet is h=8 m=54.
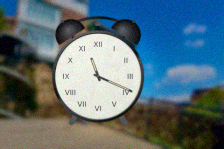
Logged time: h=11 m=19
